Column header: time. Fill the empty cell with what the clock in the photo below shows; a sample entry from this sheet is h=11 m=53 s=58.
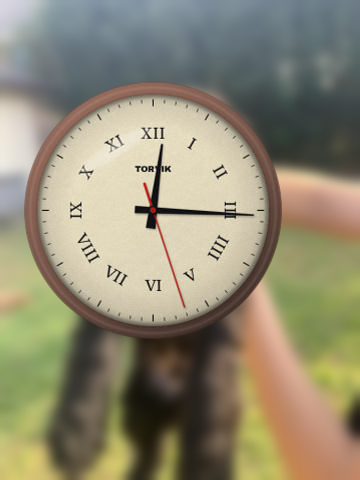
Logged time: h=12 m=15 s=27
